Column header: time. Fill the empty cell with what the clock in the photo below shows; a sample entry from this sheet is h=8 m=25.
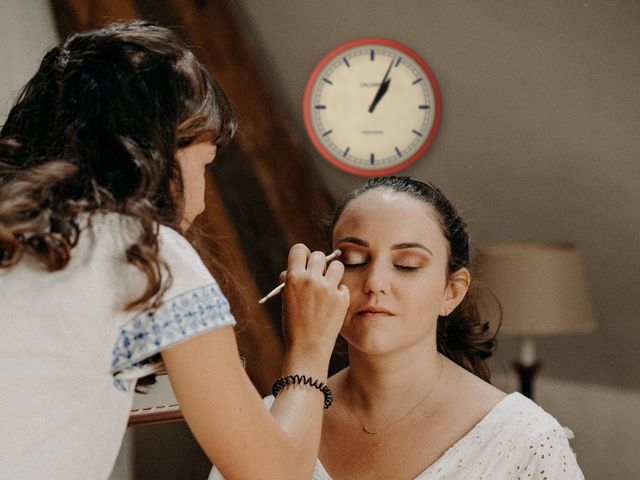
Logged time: h=1 m=4
